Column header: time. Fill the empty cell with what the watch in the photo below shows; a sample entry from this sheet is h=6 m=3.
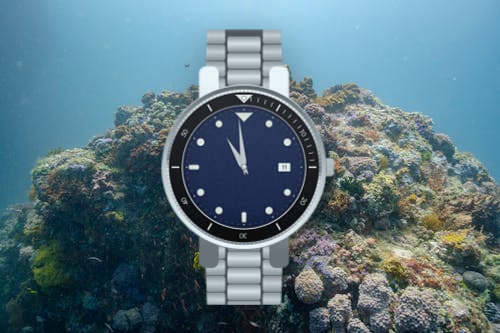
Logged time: h=10 m=59
